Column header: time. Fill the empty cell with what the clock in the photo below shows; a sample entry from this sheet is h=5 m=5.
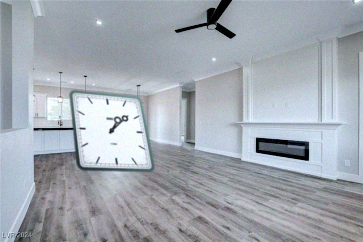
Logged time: h=1 m=8
